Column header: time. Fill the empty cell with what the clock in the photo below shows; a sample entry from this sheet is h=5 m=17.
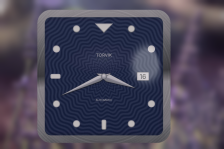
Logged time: h=3 m=41
